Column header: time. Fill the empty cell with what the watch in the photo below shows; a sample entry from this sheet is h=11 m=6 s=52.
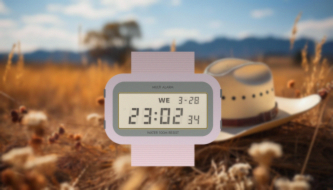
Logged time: h=23 m=2 s=34
